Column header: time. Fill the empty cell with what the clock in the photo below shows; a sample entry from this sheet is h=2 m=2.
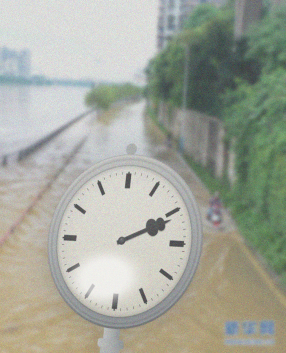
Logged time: h=2 m=11
